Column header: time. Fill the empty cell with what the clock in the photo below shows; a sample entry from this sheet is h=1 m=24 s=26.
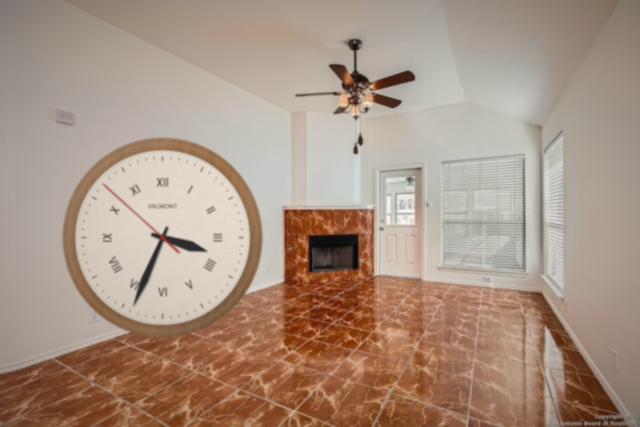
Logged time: h=3 m=33 s=52
